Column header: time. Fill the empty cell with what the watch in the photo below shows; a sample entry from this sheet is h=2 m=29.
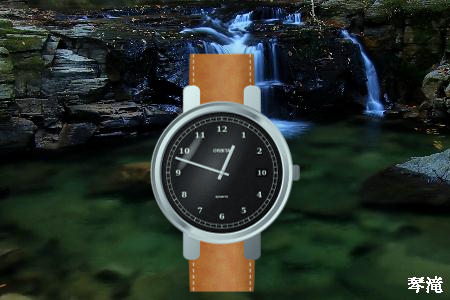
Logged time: h=12 m=48
